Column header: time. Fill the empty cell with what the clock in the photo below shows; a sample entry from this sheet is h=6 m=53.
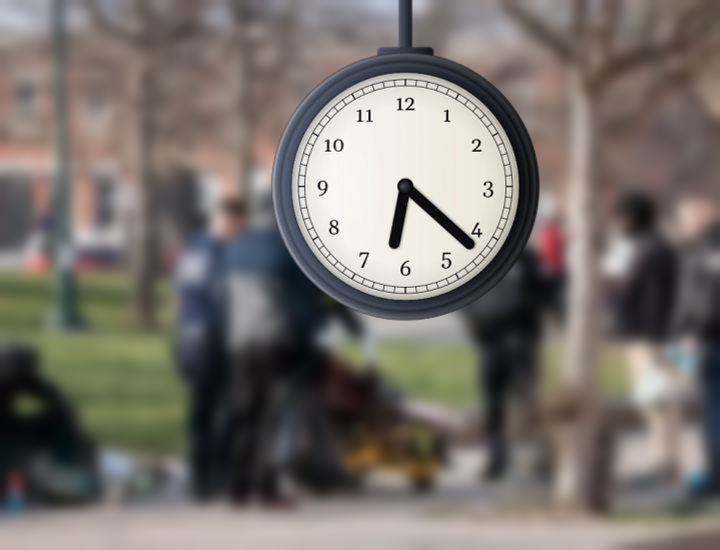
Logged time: h=6 m=22
